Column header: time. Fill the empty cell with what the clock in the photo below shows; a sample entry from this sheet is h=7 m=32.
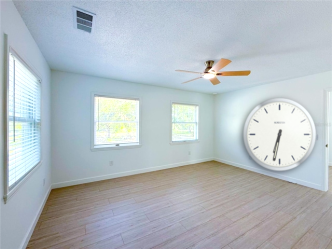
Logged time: h=6 m=32
